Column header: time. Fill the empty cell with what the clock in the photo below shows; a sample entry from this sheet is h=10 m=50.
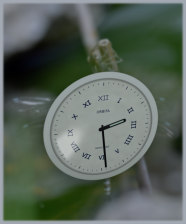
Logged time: h=2 m=29
